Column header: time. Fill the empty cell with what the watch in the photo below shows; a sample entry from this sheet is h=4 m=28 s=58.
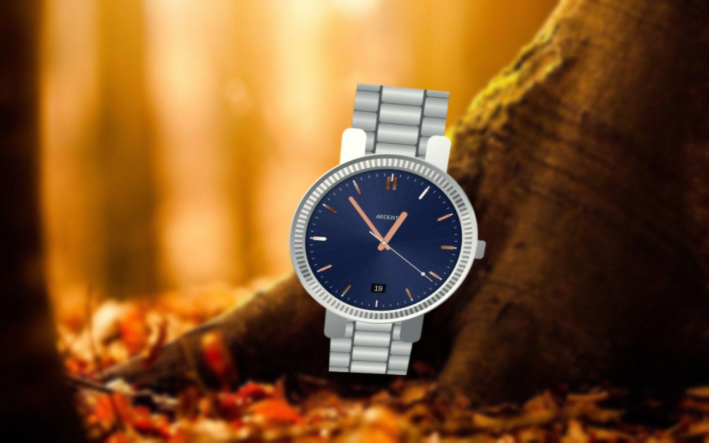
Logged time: h=12 m=53 s=21
